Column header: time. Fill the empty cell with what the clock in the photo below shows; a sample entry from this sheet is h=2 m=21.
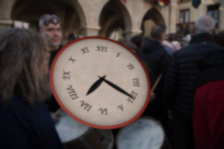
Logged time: h=7 m=20
